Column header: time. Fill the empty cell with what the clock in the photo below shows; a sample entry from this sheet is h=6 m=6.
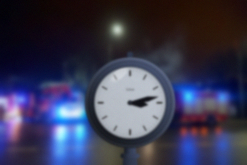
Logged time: h=3 m=13
